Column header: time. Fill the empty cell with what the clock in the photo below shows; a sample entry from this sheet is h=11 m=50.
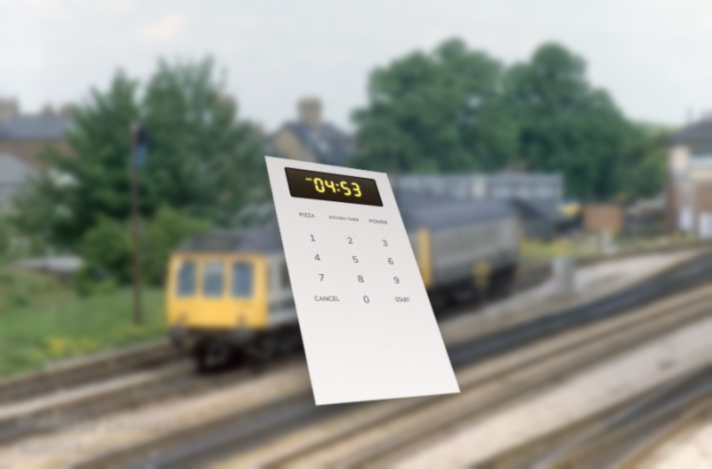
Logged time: h=4 m=53
